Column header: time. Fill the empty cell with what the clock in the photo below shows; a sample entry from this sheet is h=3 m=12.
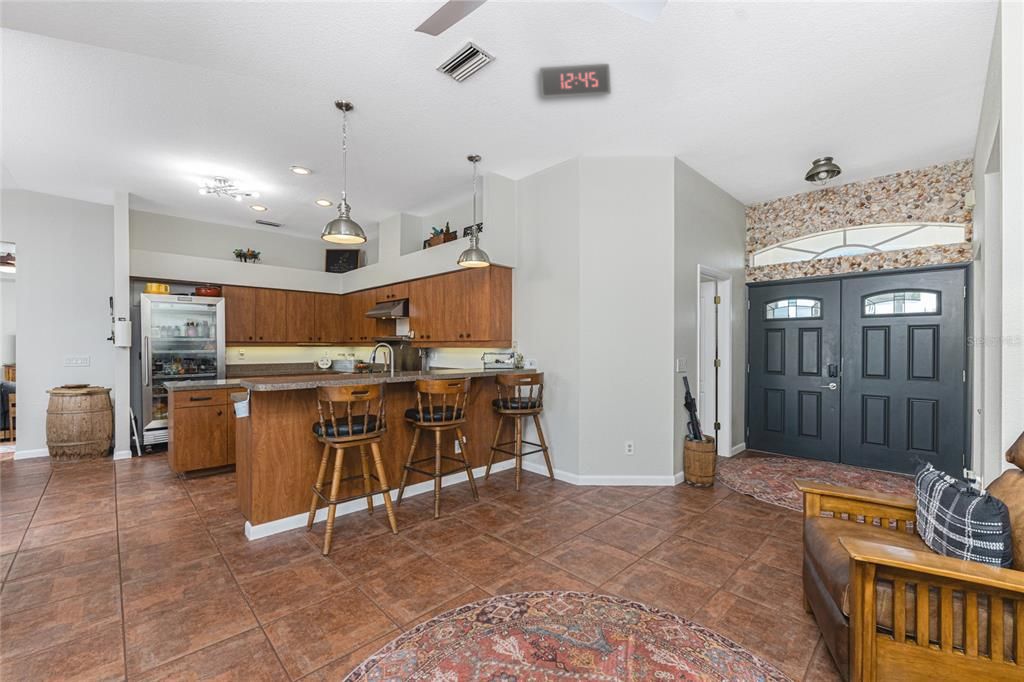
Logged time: h=12 m=45
